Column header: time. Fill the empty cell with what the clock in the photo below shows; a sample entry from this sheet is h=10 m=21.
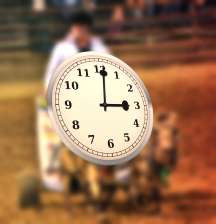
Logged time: h=3 m=1
